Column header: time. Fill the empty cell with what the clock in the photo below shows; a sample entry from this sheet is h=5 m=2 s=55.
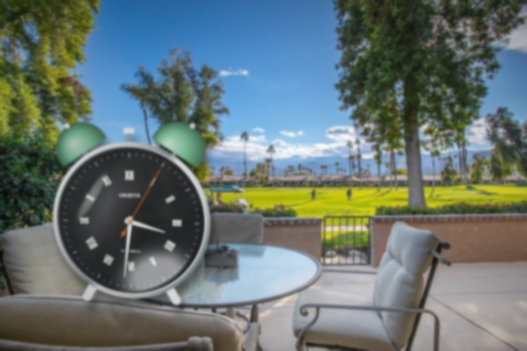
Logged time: h=3 m=31 s=5
